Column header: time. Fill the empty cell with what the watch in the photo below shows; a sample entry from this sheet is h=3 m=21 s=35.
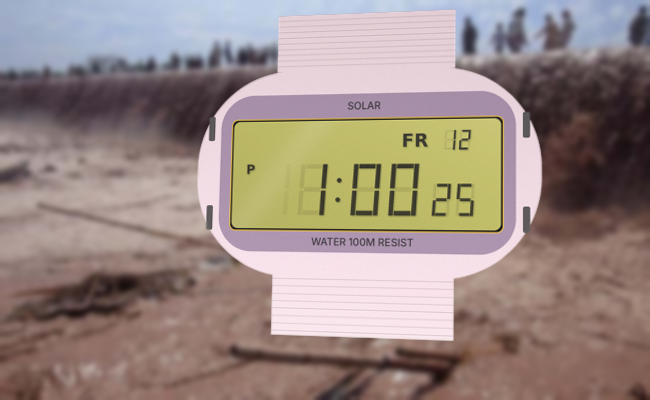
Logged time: h=1 m=0 s=25
